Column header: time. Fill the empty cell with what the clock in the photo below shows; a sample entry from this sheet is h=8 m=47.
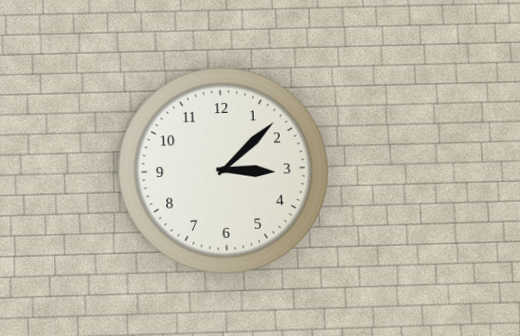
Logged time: h=3 m=8
